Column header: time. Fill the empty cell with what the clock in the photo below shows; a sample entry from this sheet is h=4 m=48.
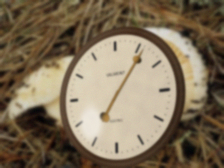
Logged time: h=7 m=6
